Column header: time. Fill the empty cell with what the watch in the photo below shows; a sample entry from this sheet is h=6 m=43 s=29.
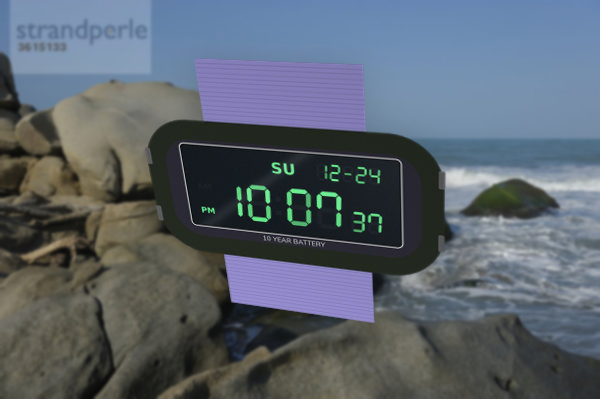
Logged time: h=10 m=7 s=37
